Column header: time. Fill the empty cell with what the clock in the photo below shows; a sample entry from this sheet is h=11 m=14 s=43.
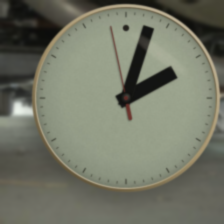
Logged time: h=2 m=2 s=58
